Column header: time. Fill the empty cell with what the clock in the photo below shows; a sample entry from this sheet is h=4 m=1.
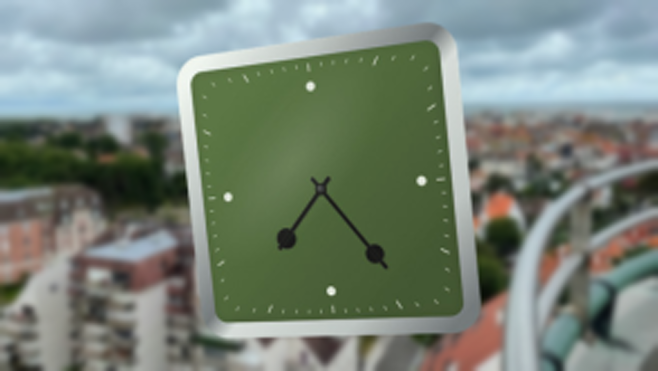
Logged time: h=7 m=24
